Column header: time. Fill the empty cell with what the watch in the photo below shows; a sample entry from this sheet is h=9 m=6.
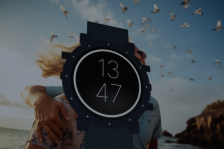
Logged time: h=13 m=47
